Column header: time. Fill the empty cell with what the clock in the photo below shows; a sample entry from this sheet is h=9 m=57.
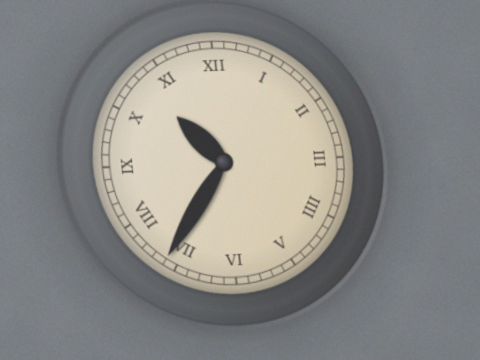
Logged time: h=10 m=36
